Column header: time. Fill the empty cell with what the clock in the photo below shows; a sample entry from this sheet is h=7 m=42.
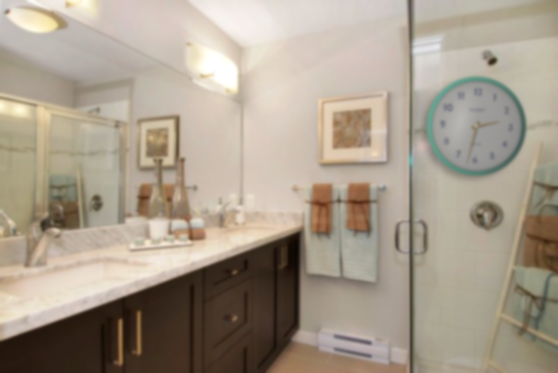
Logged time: h=2 m=32
